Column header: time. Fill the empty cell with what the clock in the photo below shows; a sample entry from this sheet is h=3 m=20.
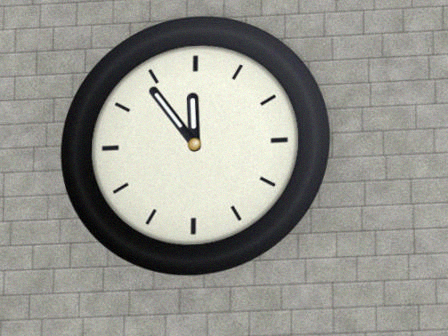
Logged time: h=11 m=54
